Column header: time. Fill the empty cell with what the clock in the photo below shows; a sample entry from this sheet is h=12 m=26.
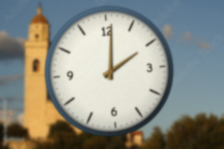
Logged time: h=2 m=1
